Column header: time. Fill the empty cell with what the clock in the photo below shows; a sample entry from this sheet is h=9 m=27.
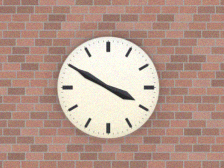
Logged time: h=3 m=50
